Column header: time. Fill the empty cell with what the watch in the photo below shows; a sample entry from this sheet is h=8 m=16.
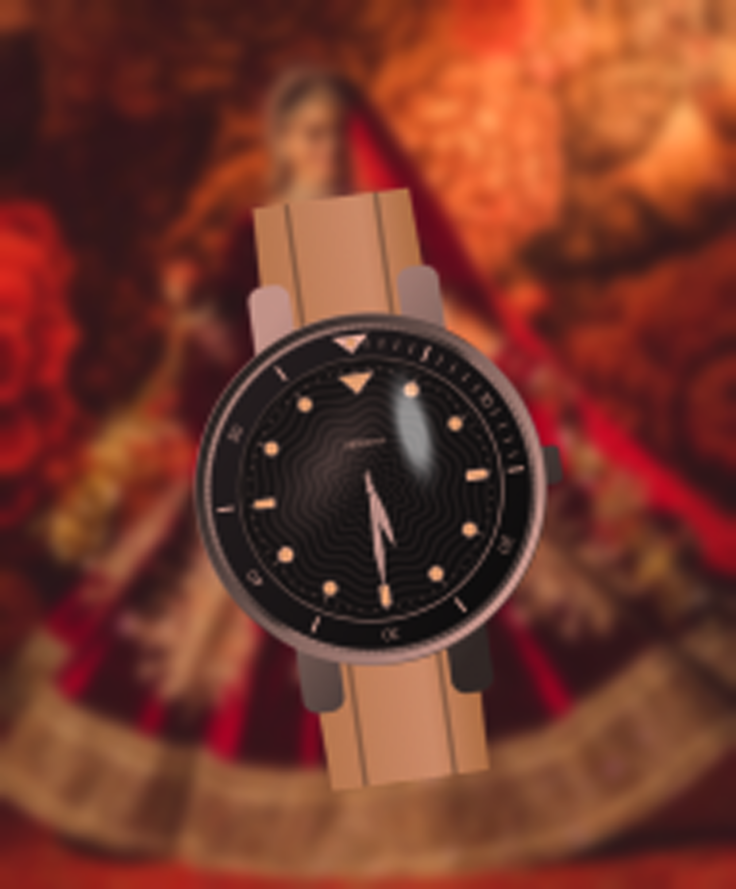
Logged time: h=5 m=30
